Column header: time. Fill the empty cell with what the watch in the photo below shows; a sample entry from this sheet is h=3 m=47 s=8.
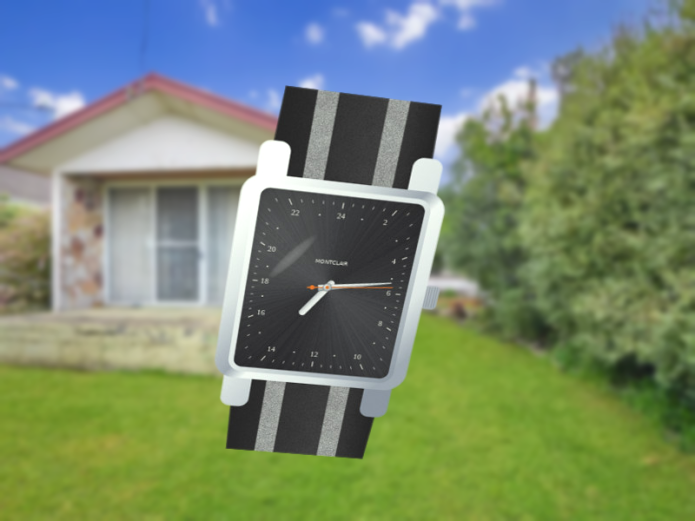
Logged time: h=14 m=13 s=14
